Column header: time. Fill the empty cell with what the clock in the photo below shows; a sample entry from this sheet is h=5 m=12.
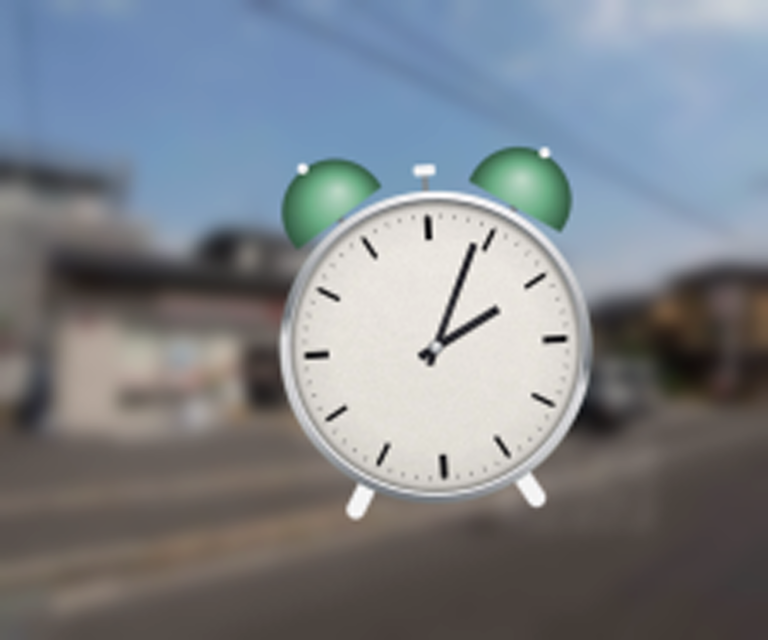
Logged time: h=2 m=4
